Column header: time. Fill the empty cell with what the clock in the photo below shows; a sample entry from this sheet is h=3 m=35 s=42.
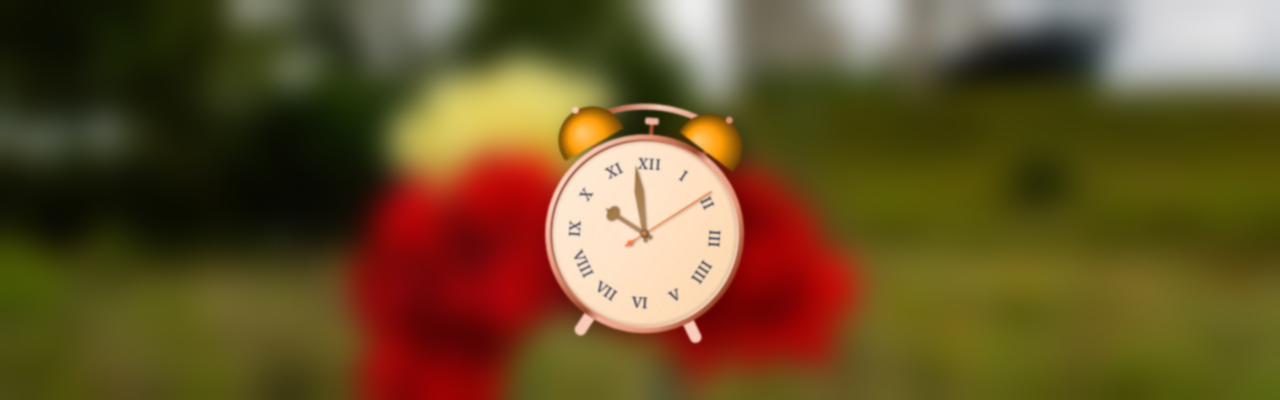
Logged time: h=9 m=58 s=9
